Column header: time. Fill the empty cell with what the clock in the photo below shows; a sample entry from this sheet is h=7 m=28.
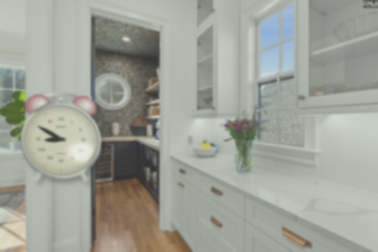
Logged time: h=8 m=50
